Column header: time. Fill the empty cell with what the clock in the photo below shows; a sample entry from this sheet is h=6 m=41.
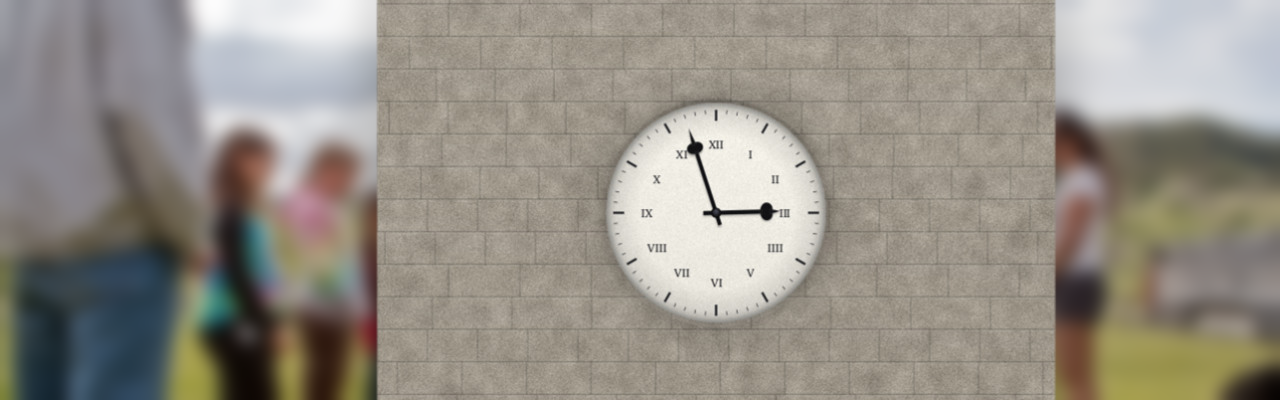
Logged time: h=2 m=57
